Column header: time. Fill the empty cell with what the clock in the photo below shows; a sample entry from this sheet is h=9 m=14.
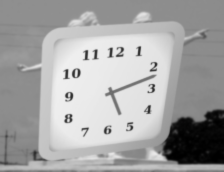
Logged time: h=5 m=12
